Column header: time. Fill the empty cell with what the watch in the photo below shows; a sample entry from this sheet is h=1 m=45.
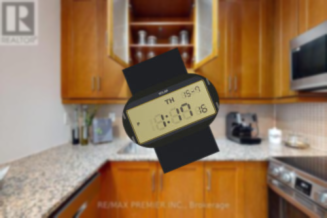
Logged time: h=1 m=17
